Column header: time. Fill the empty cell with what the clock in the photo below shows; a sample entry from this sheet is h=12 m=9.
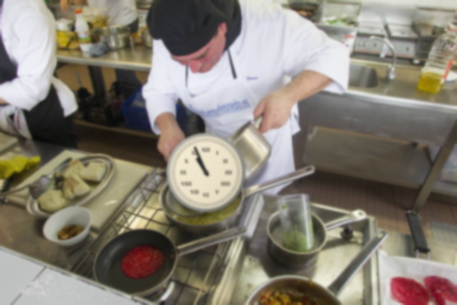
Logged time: h=10 m=56
